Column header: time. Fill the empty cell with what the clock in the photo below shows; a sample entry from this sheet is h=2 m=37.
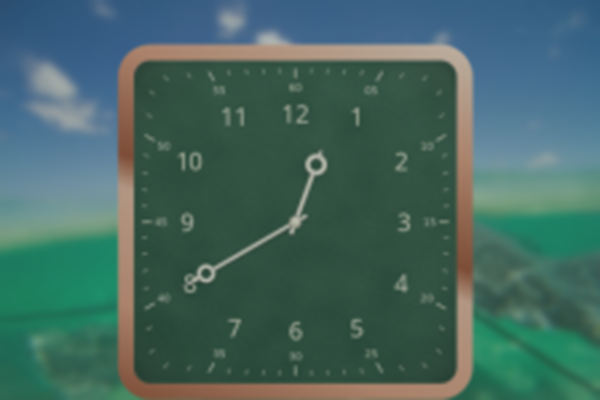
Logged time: h=12 m=40
